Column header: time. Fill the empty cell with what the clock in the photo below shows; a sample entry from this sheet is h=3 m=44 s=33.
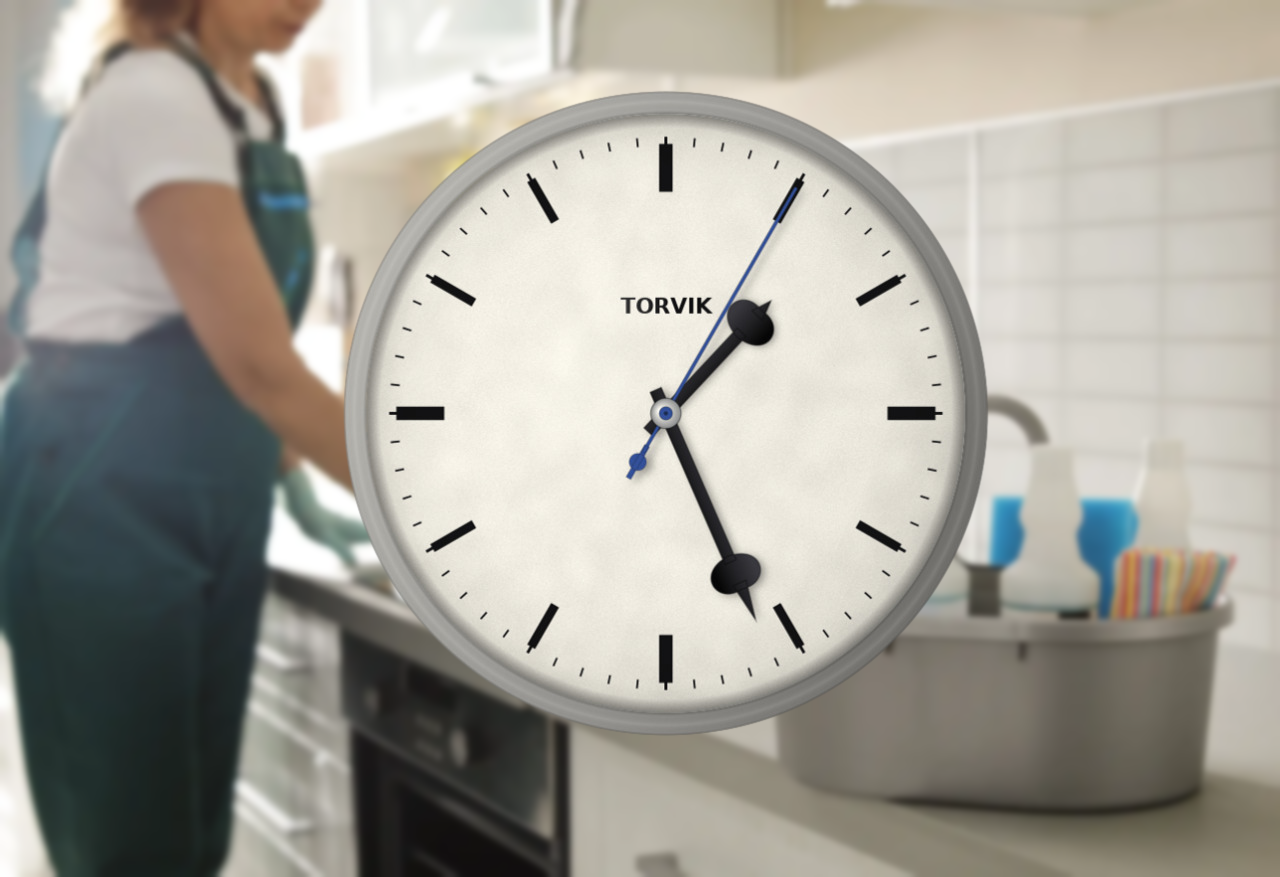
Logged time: h=1 m=26 s=5
